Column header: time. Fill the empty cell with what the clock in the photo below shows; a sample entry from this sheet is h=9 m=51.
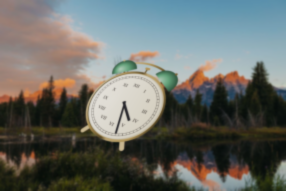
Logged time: h=4 m=27
